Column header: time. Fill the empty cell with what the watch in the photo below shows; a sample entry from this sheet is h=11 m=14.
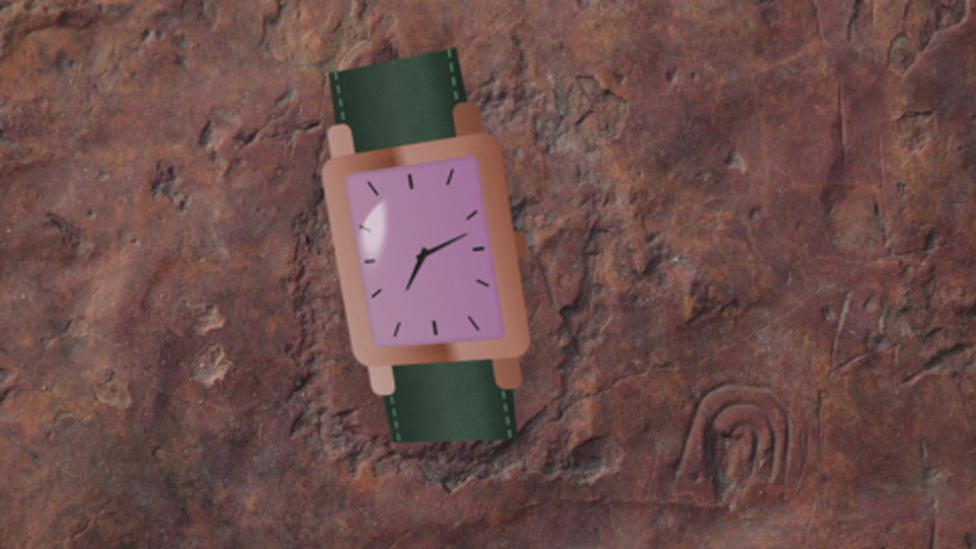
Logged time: h=7 m=12
